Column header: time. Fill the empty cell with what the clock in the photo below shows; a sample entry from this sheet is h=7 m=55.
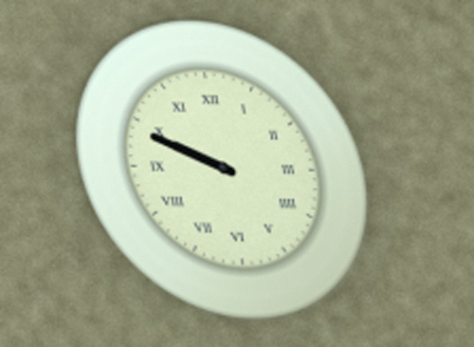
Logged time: h=9 m=49
